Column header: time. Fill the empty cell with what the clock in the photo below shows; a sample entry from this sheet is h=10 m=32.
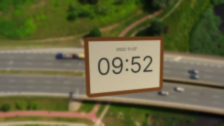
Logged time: h=9 m=52
